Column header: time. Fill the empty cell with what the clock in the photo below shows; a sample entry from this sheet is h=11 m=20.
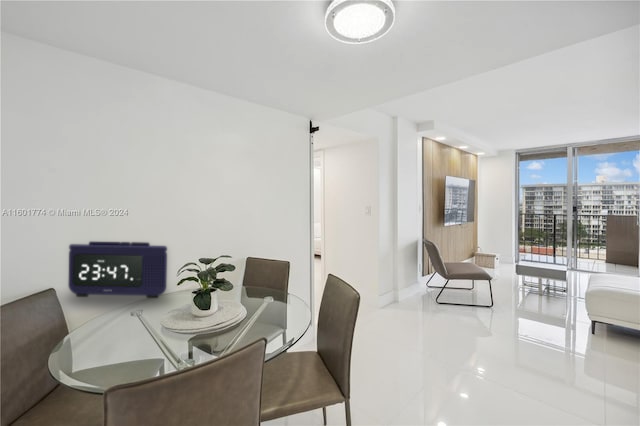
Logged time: h=23 m=47
